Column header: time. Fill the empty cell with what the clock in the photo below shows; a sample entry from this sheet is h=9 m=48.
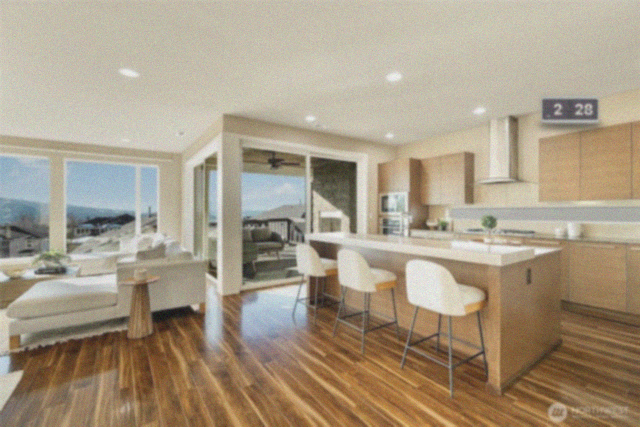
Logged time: h=2 m=28
